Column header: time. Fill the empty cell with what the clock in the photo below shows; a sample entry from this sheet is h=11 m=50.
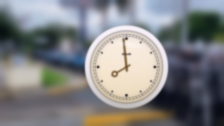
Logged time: h=7 m=59
